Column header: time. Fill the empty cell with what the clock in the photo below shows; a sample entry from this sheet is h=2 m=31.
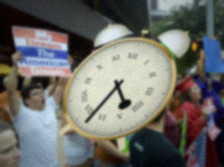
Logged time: h=4 m=33
